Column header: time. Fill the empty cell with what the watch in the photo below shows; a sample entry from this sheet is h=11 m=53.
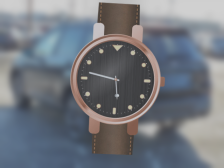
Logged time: h=5 m=47
